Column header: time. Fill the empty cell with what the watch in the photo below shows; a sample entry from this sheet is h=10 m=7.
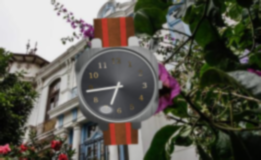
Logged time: h=6 m=44
